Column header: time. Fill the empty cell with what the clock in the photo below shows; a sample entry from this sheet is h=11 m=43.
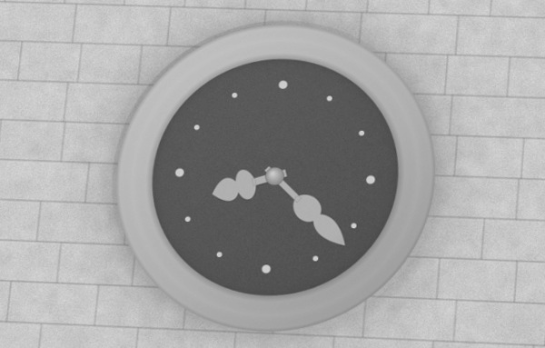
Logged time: h=8 m=22
